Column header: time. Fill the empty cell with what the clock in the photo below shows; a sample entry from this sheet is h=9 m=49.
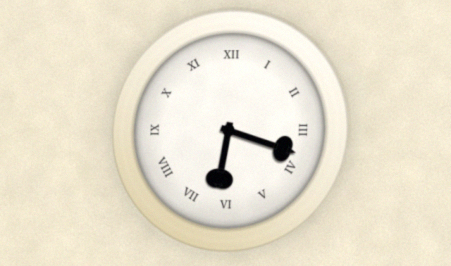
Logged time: h=6 m=18
